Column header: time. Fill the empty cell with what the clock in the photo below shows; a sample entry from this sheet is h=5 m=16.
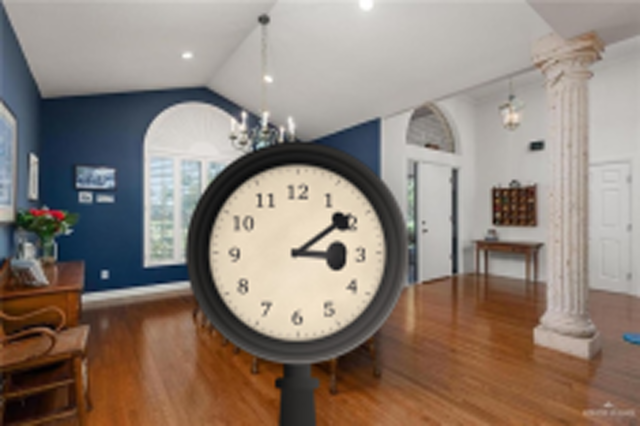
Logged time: h=3 m=9
